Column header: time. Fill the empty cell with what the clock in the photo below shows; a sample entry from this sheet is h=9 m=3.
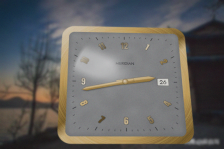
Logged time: h=2 m=43
